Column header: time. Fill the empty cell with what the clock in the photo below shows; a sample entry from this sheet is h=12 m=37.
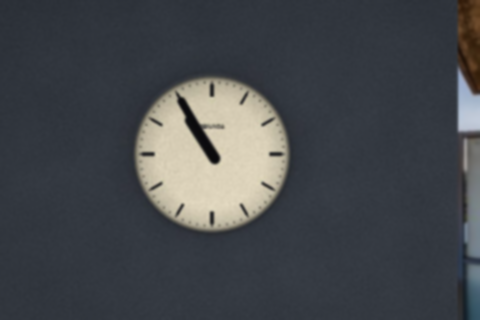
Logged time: h=10 m=55
